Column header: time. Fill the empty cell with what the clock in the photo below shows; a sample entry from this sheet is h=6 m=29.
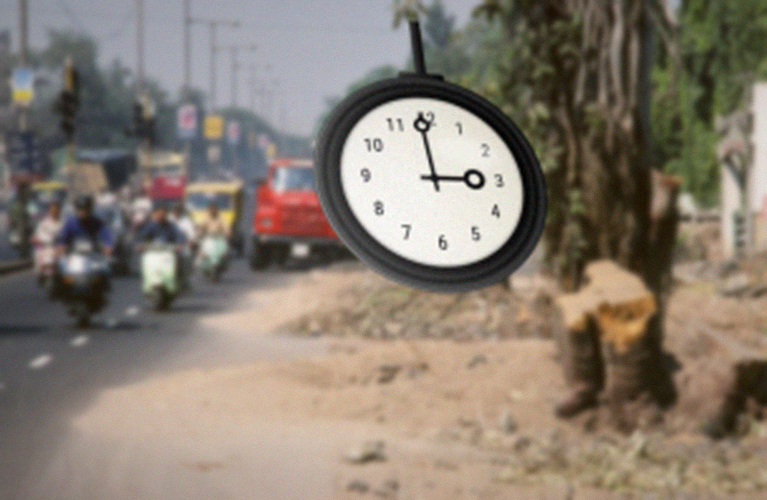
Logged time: h=2 m=59
